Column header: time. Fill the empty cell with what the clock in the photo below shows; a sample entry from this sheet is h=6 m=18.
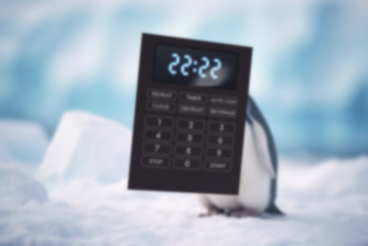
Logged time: h=22 m=22
